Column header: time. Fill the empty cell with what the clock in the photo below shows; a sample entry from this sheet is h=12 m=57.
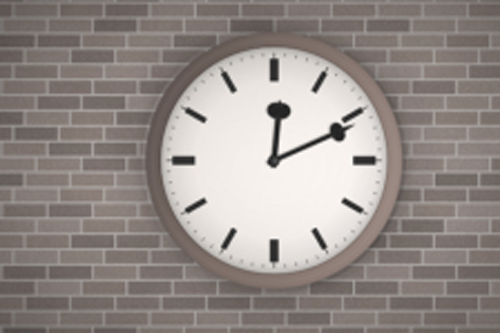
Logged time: h=12 m=11
